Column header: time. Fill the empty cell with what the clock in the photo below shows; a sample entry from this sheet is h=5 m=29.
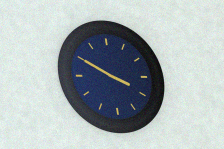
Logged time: h=3 m=50
